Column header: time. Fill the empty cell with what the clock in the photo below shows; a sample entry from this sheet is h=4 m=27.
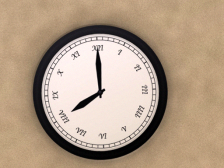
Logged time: h=8 m=0
